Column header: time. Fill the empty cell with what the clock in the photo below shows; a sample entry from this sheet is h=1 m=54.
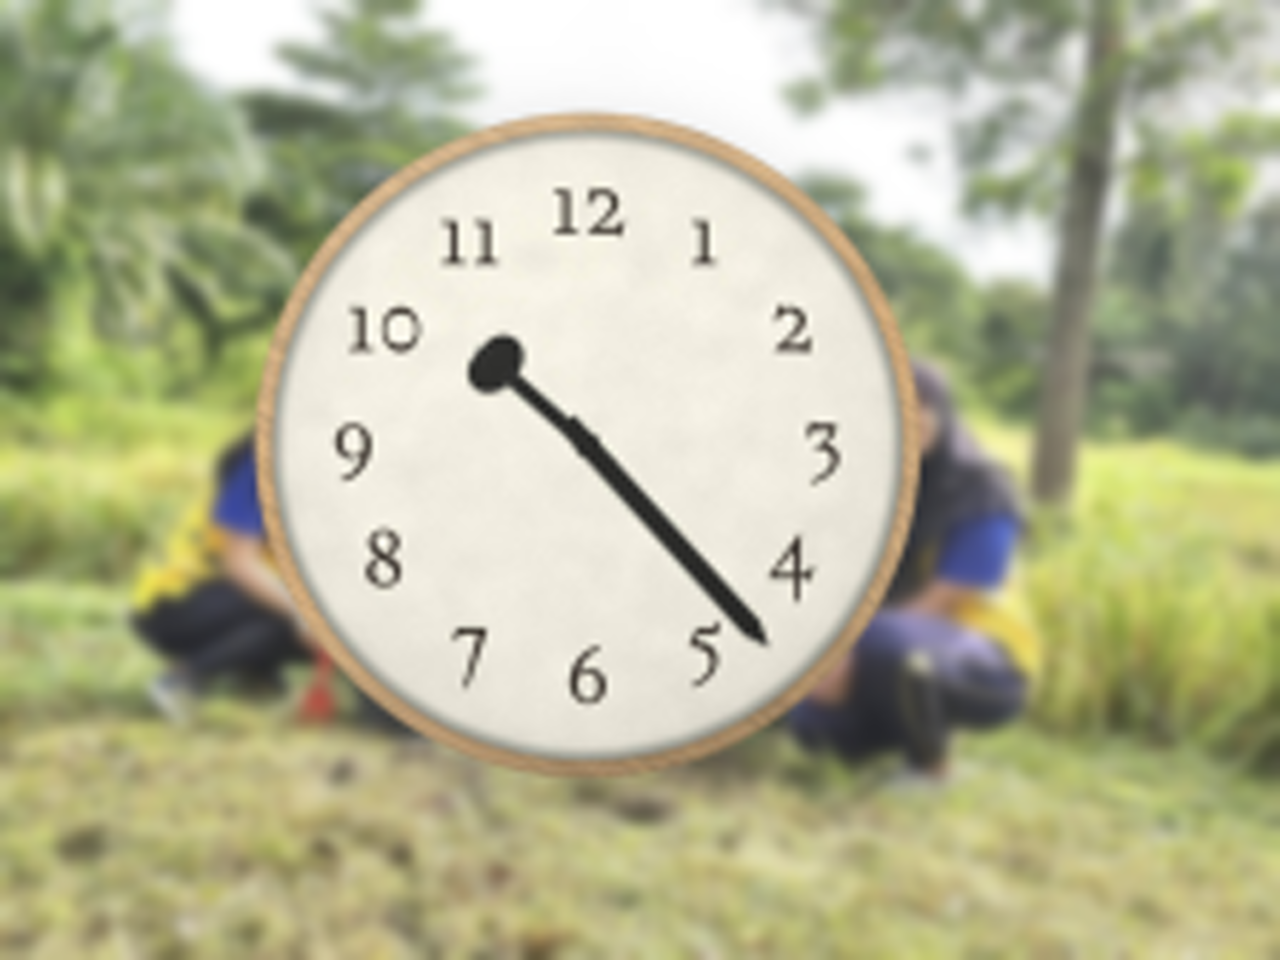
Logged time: h=10 m=23
